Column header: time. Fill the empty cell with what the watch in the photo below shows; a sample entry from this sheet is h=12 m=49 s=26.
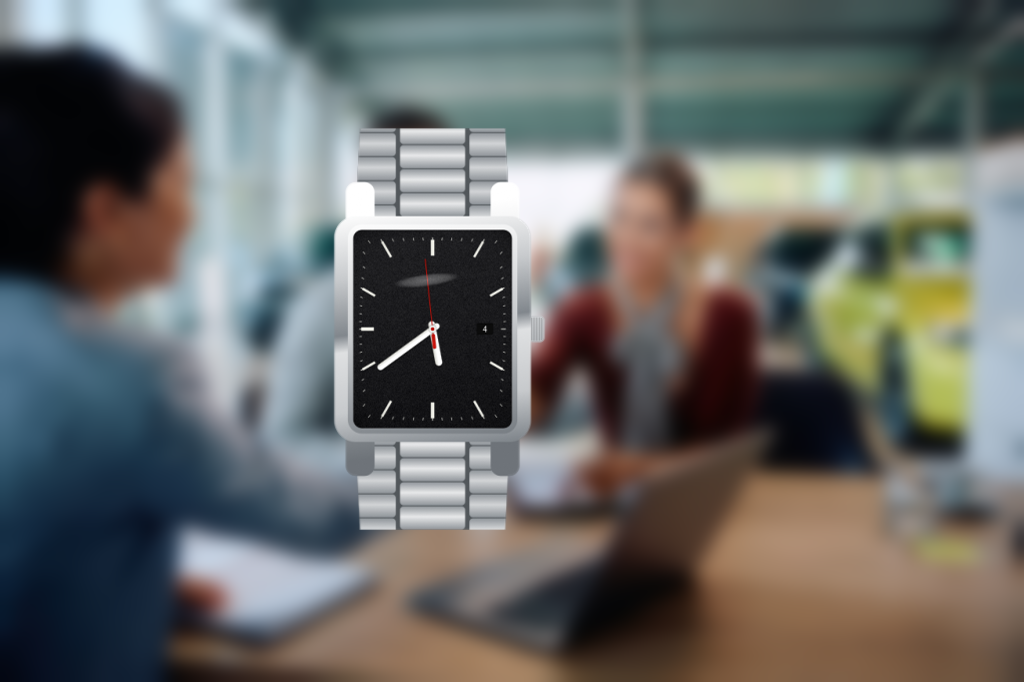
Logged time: h=5 m=38 s=59
